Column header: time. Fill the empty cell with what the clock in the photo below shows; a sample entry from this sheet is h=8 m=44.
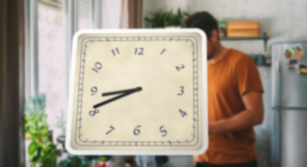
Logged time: h=8 m=41
